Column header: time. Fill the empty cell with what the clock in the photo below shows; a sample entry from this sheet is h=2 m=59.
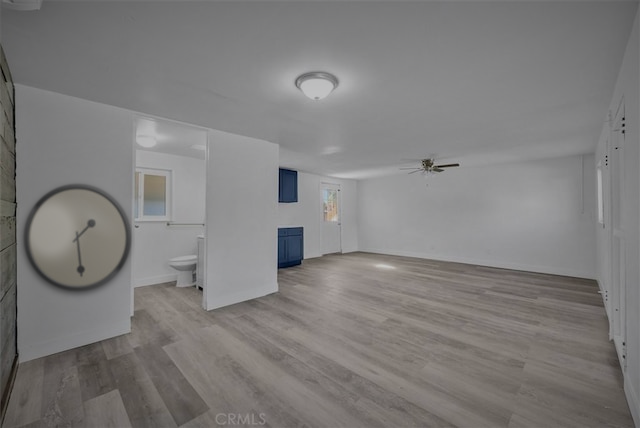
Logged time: h=1 m=29
